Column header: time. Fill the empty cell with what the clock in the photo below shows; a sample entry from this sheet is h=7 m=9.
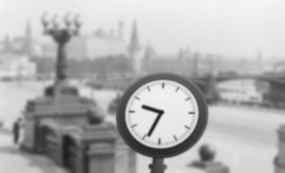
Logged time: h=9 m=34
